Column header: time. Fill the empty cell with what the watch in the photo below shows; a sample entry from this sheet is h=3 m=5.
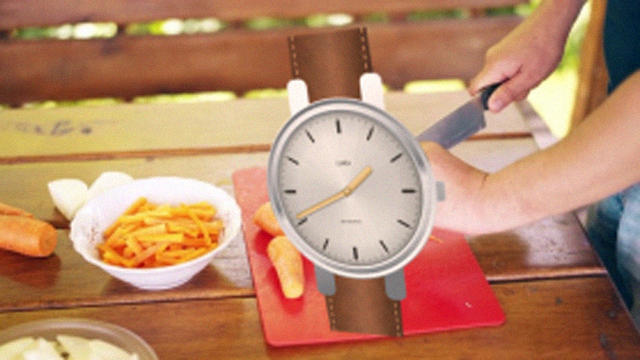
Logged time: h=1 m=41
